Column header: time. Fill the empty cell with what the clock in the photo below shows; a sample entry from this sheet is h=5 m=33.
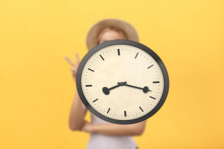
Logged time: h=8 m=18
